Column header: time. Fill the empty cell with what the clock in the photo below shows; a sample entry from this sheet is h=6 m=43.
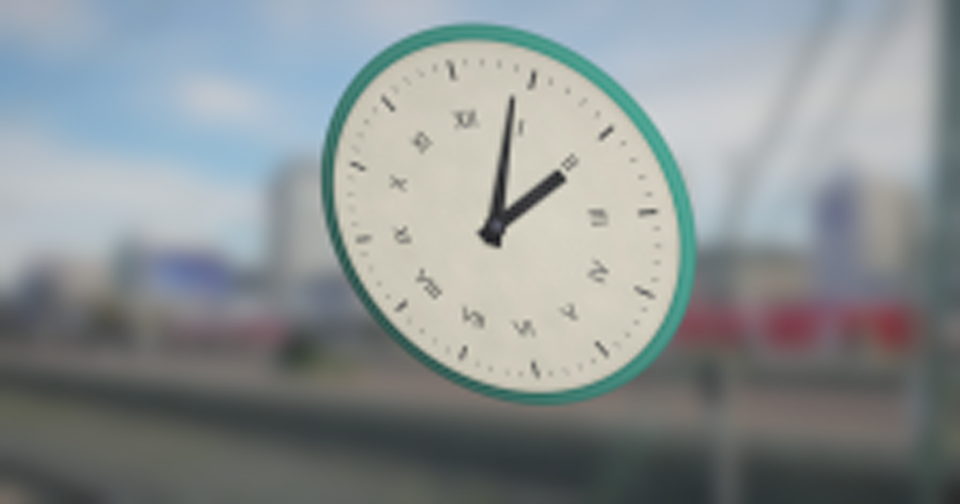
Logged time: h=2 m=4
